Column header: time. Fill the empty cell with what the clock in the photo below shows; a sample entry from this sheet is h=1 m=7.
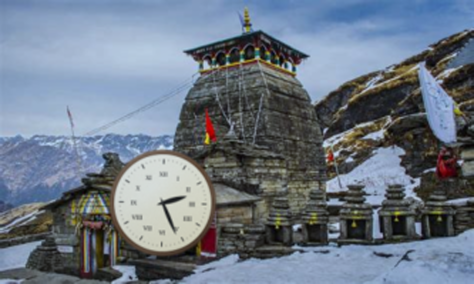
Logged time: h=2 m=26
